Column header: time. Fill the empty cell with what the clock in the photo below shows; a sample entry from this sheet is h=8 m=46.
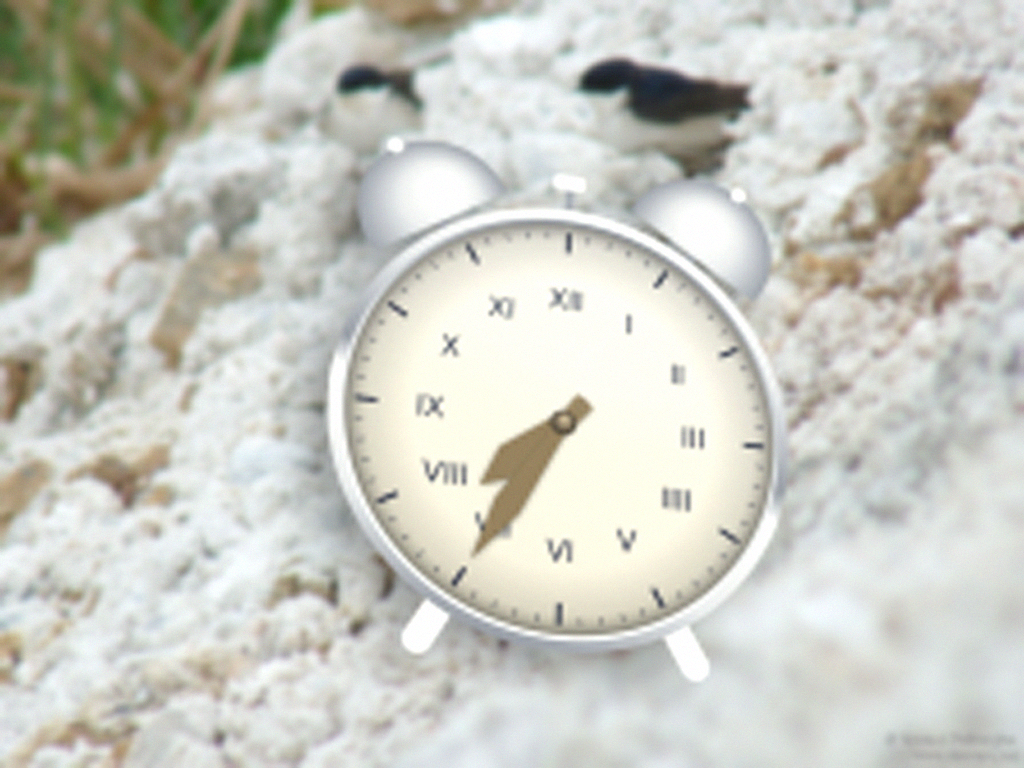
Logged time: h=7 m=35
